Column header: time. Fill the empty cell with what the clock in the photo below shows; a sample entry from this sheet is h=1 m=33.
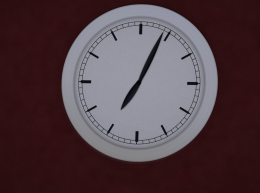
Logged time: h=7 m=4
